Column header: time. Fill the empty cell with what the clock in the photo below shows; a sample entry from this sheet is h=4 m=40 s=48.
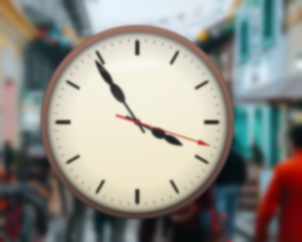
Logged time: h=3 m=54 s=18
